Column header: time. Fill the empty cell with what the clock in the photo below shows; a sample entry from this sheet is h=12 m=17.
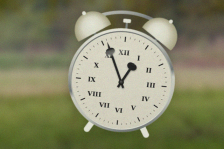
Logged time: h=12 m=56
